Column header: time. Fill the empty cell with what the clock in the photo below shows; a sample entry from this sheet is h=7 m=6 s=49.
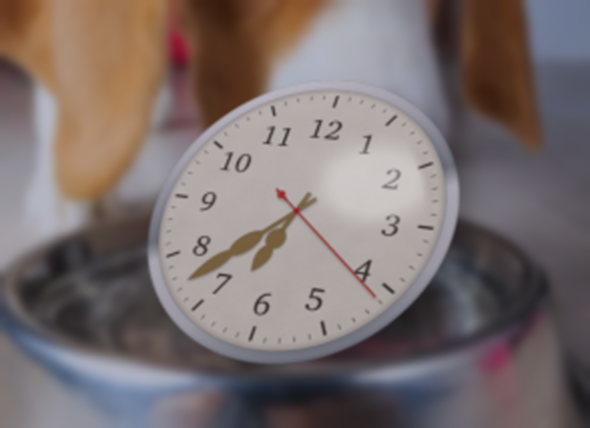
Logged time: h=6 m=37 s=21
